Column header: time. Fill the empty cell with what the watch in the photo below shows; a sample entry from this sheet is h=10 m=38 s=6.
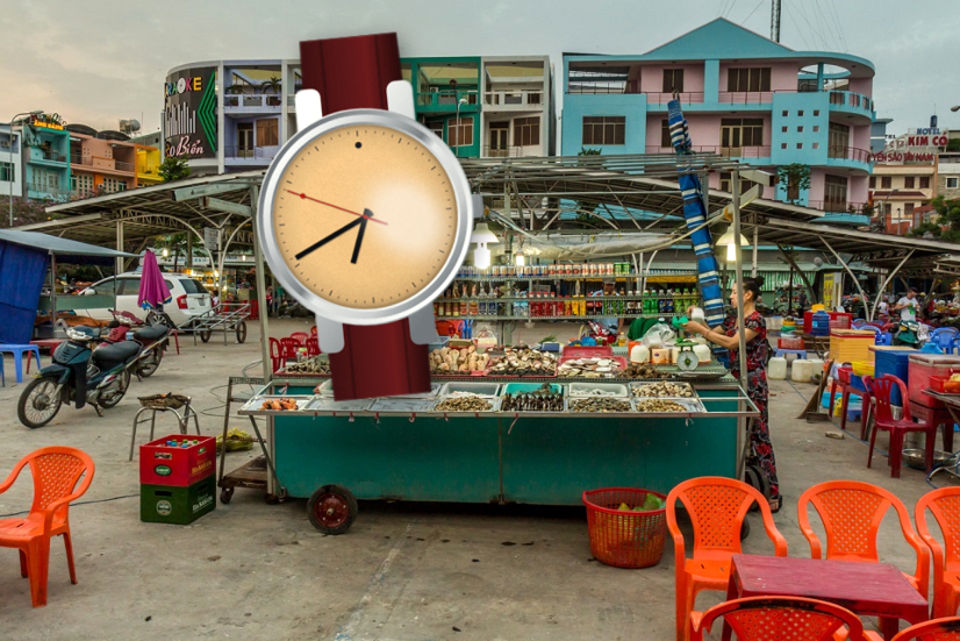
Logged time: h=6 m=40 s=49
